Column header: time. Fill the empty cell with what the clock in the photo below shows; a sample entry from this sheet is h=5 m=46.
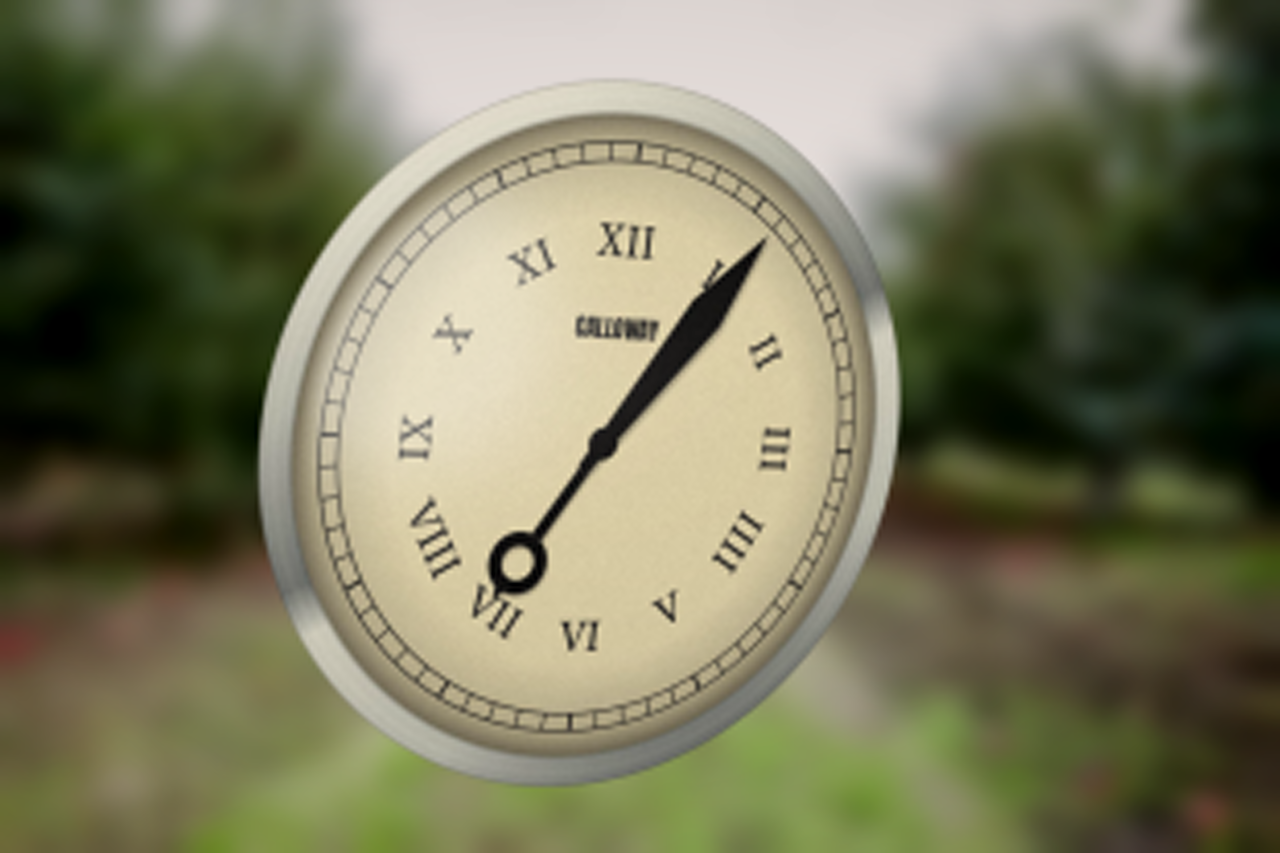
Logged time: h=7 m=6
